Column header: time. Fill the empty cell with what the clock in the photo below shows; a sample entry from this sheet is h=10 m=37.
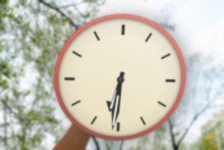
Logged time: h=6 m=31
